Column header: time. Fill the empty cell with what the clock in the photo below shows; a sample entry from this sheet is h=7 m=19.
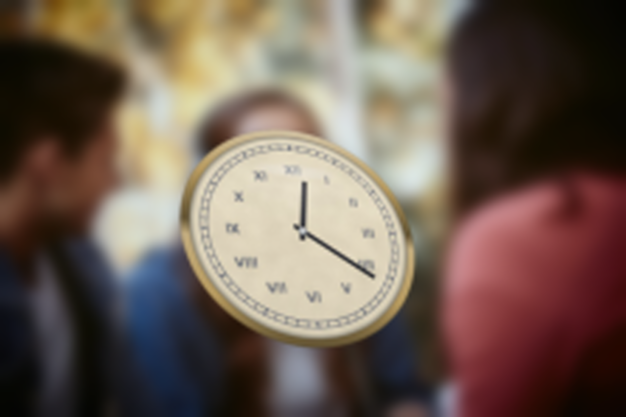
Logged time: h=12 m=21
